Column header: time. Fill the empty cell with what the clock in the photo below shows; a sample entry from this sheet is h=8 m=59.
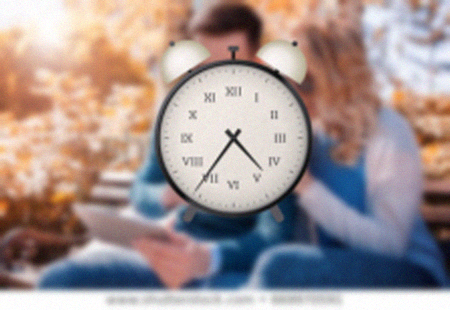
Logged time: h=4 m=36
